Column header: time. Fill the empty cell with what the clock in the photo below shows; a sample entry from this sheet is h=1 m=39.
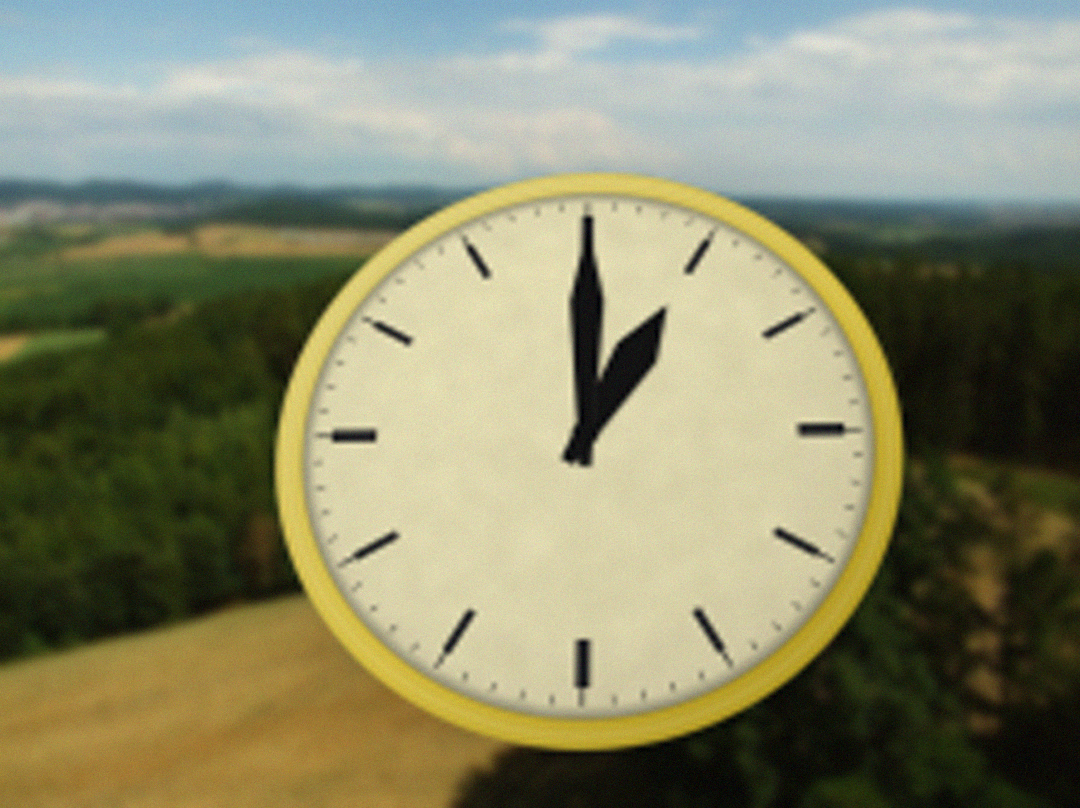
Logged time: h=1 m=0
